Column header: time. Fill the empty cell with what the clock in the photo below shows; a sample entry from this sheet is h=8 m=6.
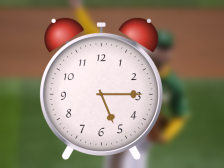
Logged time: h=5 m=15
